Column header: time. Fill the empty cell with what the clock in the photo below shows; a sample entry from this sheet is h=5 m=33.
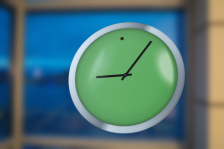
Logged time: h=9 m=7
